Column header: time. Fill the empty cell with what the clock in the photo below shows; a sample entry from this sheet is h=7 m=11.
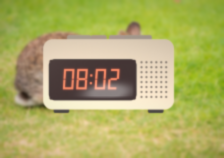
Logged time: h=8 m=2
